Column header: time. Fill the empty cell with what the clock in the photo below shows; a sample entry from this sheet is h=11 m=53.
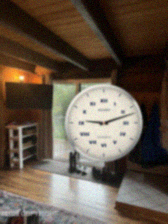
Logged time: h=9 m=12
